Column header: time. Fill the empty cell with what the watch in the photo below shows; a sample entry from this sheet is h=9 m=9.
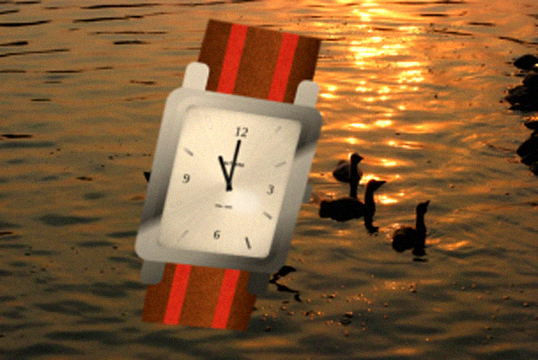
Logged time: h=11 m=0
